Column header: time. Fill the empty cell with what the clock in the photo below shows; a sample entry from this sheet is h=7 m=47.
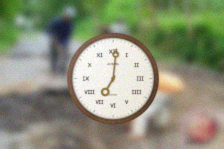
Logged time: h=7 m=1
